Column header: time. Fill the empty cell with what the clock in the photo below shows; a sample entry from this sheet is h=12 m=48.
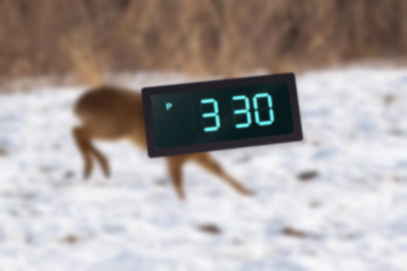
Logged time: h=3 m=30
